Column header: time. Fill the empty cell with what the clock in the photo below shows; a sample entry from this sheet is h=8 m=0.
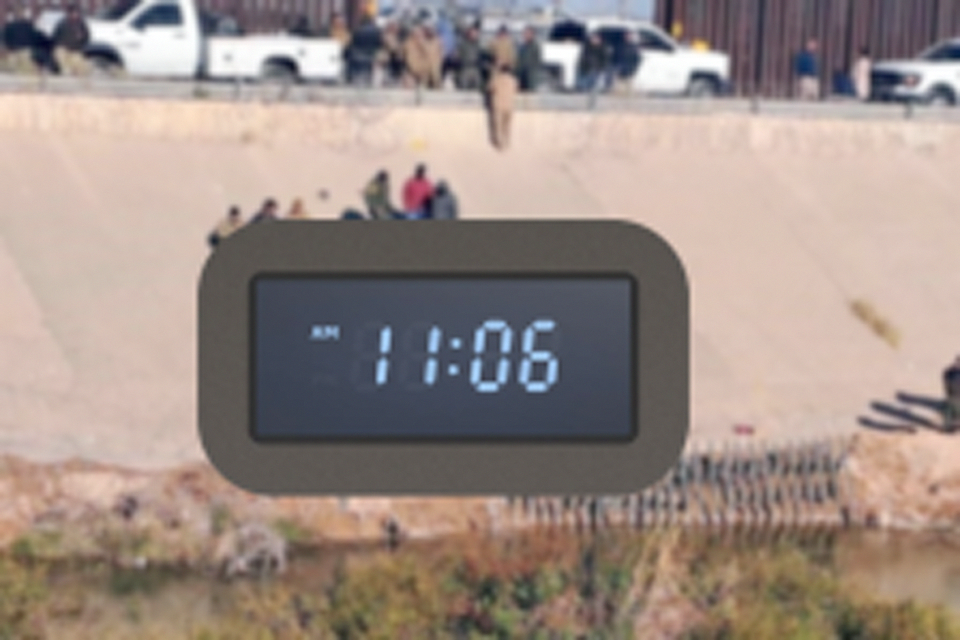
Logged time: h=11 m=6
